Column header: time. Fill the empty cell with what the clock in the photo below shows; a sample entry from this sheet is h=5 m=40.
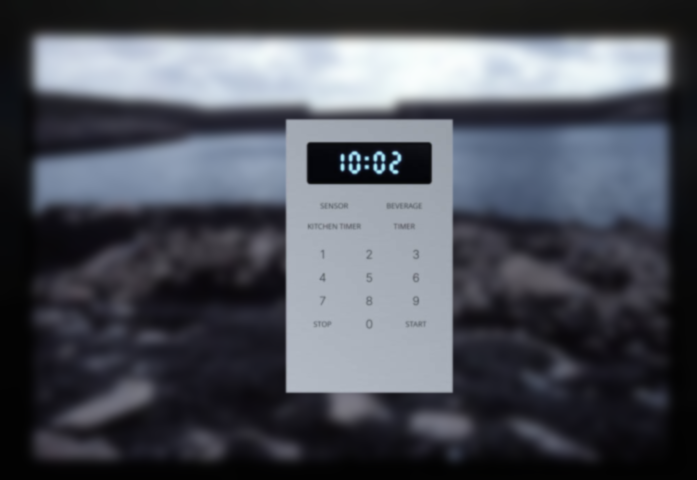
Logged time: h=10 m=2
